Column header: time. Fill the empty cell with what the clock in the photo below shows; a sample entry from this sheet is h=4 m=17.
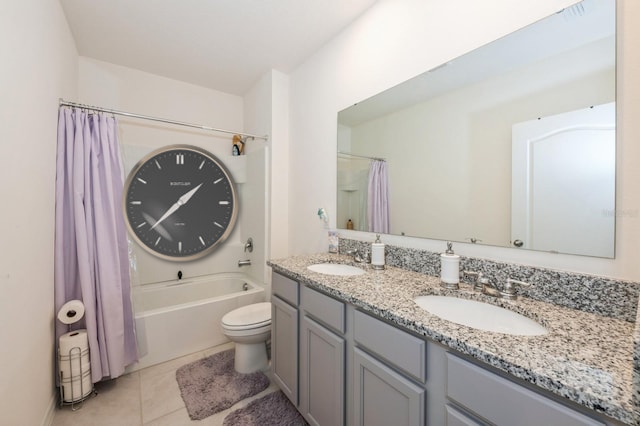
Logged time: h=1 m=38
